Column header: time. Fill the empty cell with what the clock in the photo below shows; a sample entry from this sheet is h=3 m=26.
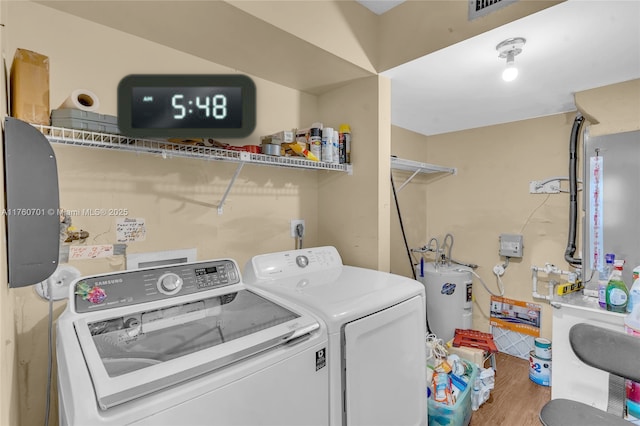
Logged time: h=5 m=48
